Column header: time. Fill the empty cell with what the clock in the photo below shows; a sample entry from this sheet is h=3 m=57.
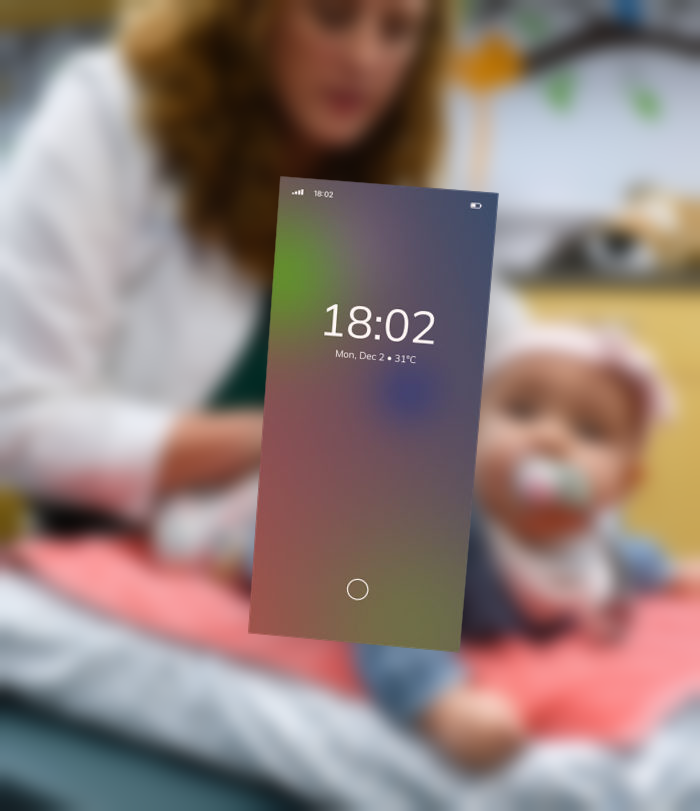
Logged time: h=18 m=2
